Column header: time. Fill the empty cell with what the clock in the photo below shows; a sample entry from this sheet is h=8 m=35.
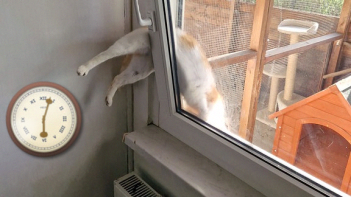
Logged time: h=6 m=3
